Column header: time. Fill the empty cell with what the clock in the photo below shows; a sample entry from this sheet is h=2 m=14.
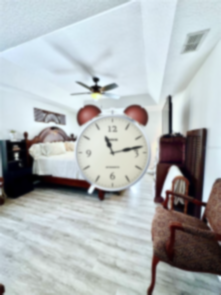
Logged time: h=11 m=13
